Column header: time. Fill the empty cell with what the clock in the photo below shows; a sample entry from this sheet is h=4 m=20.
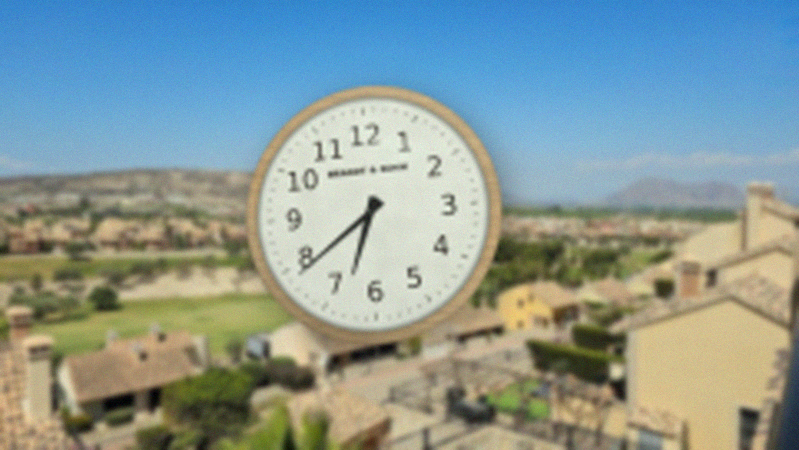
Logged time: h=6 m=39
